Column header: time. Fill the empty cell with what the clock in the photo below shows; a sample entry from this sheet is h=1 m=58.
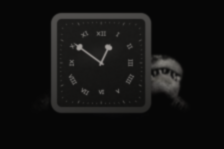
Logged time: h=12 m=51
